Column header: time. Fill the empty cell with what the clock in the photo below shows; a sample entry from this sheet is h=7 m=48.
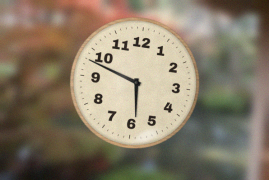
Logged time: h=5 m=48
